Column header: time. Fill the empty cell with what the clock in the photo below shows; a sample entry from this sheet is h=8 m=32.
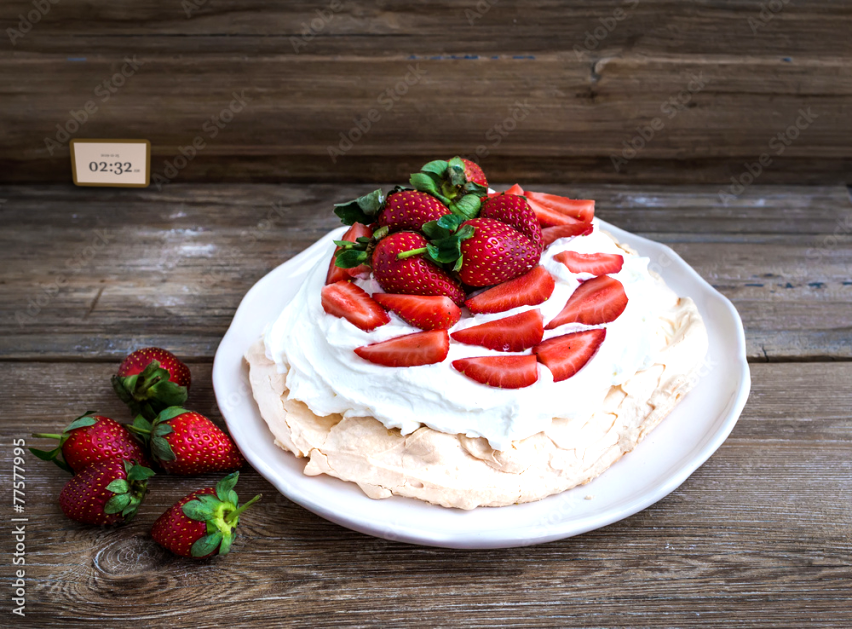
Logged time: h=2 m=32
